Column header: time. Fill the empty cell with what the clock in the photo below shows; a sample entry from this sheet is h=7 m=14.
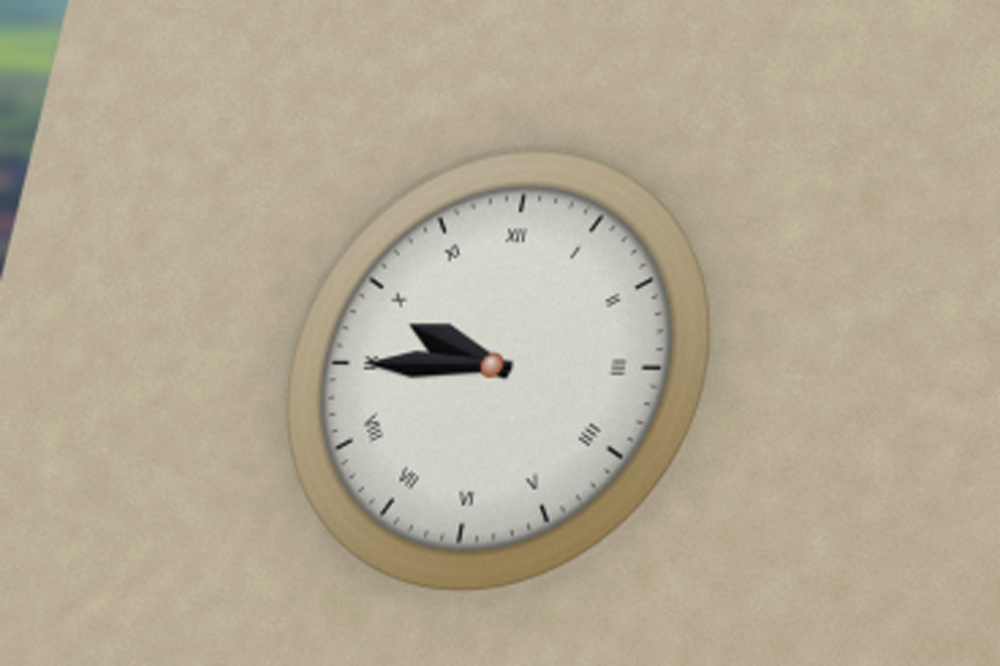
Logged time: h=9 m=45
